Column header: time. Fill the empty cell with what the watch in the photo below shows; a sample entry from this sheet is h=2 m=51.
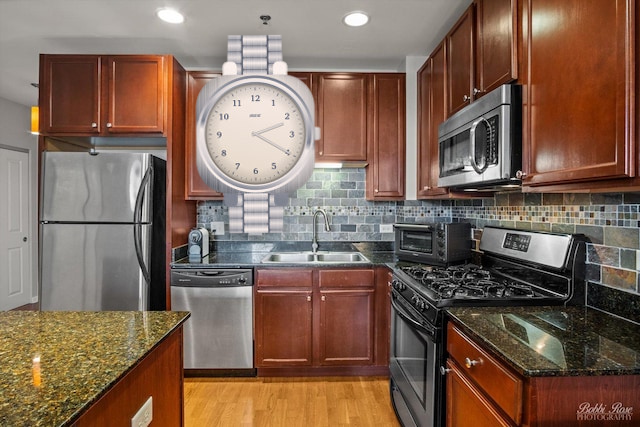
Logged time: h=2 m=20
